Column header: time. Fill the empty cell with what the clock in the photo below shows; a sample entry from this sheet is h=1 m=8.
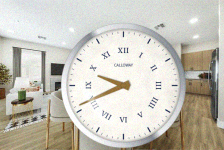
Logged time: h=9 m=41
